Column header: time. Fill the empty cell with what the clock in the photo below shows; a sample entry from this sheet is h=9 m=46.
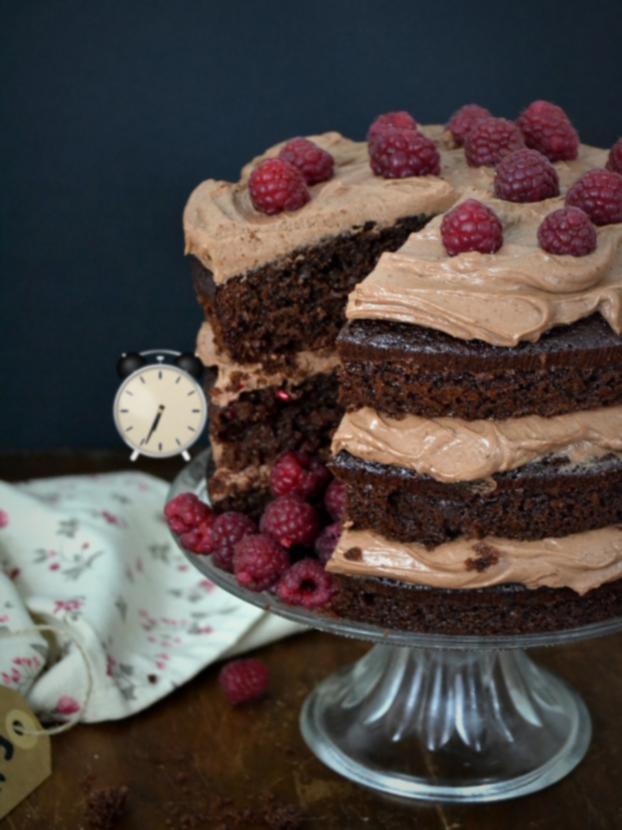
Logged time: h=6 m=34
